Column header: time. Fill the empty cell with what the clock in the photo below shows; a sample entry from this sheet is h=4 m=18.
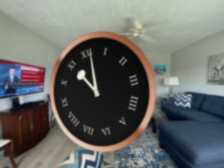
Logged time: h=11 m=1
